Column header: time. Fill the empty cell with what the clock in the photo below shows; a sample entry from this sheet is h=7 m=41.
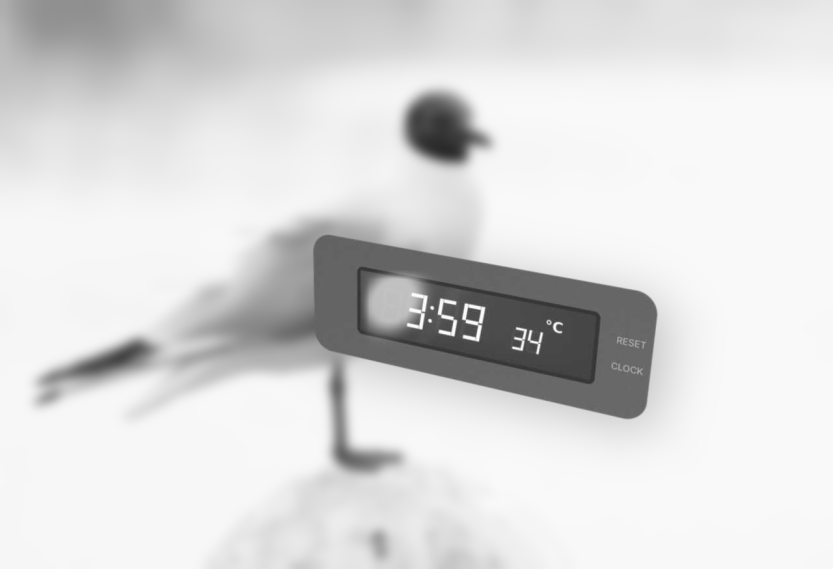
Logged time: h=3 m=59
